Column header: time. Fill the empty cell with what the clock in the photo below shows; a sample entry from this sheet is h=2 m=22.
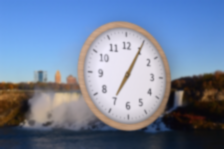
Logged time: h=7 m=5
